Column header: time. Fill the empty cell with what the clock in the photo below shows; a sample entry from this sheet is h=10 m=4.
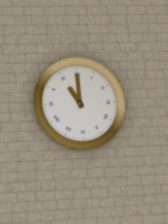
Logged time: h=11 m=0
